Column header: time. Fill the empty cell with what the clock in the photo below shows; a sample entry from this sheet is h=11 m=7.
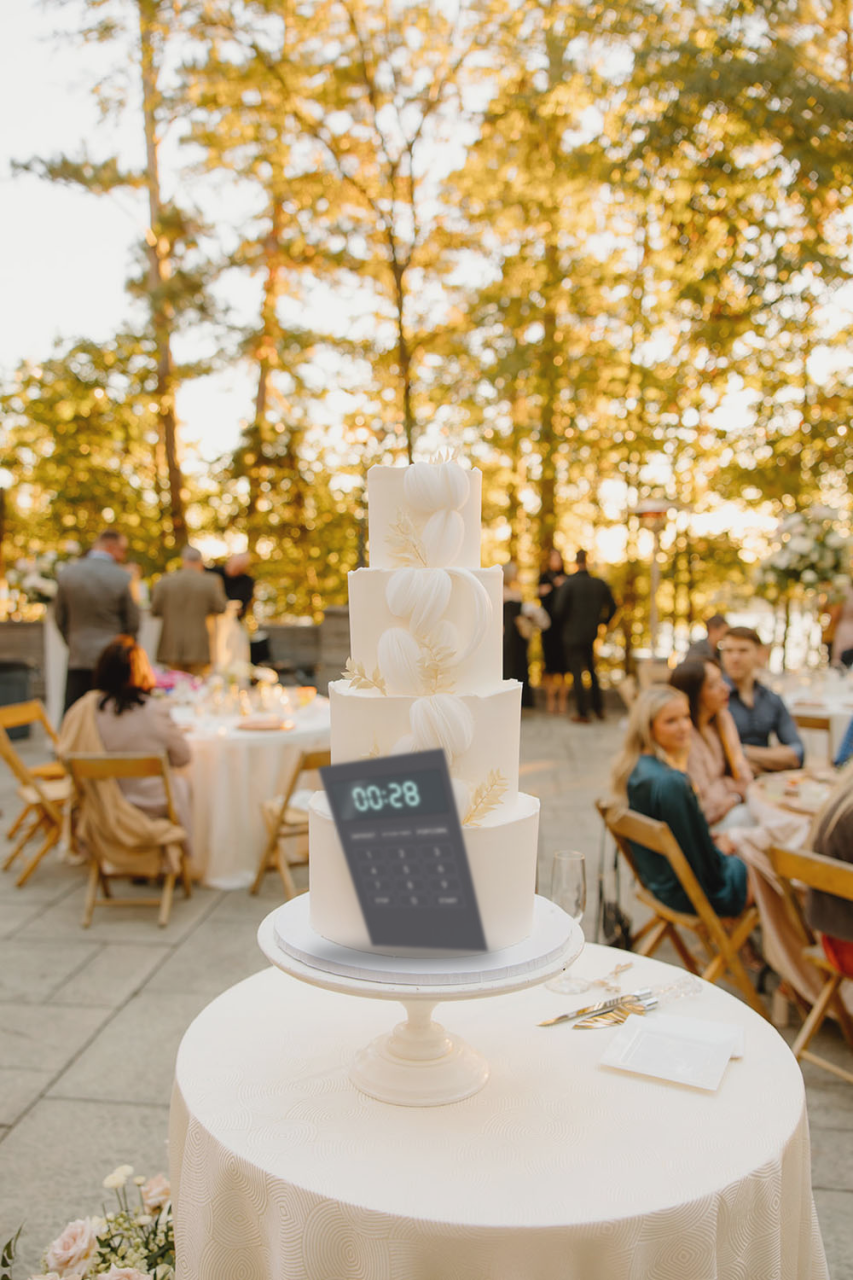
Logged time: h=0 m=28
